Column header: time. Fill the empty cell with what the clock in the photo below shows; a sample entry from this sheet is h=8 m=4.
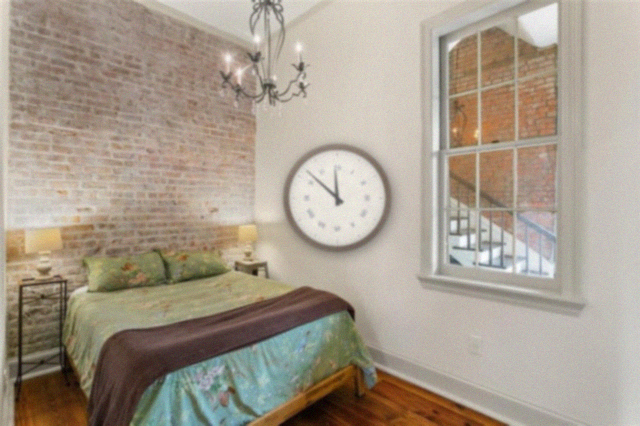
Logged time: h=11 m=52
